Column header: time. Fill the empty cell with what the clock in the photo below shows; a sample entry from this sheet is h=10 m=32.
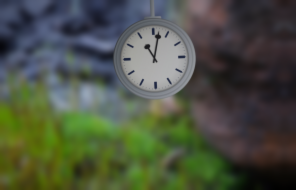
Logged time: h=11 m=2
